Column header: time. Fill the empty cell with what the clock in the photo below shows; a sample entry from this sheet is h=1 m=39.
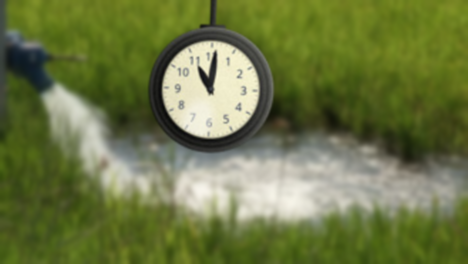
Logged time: h=11 m=1
